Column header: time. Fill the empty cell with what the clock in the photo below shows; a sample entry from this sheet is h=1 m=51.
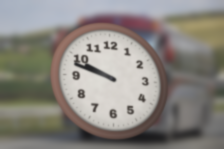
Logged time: h=9 m=48
